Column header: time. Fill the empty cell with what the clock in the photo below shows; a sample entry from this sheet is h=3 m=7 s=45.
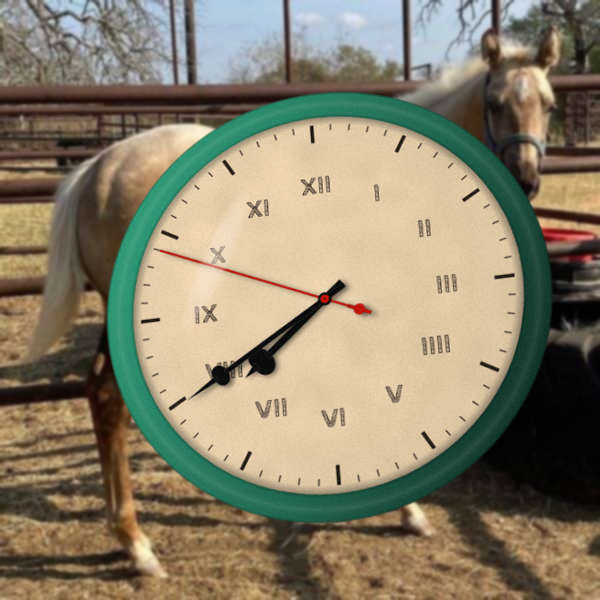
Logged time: h=7 m=39 s=49
